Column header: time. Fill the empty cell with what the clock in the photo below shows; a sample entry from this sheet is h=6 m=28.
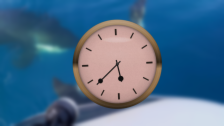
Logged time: h=5 m=38
